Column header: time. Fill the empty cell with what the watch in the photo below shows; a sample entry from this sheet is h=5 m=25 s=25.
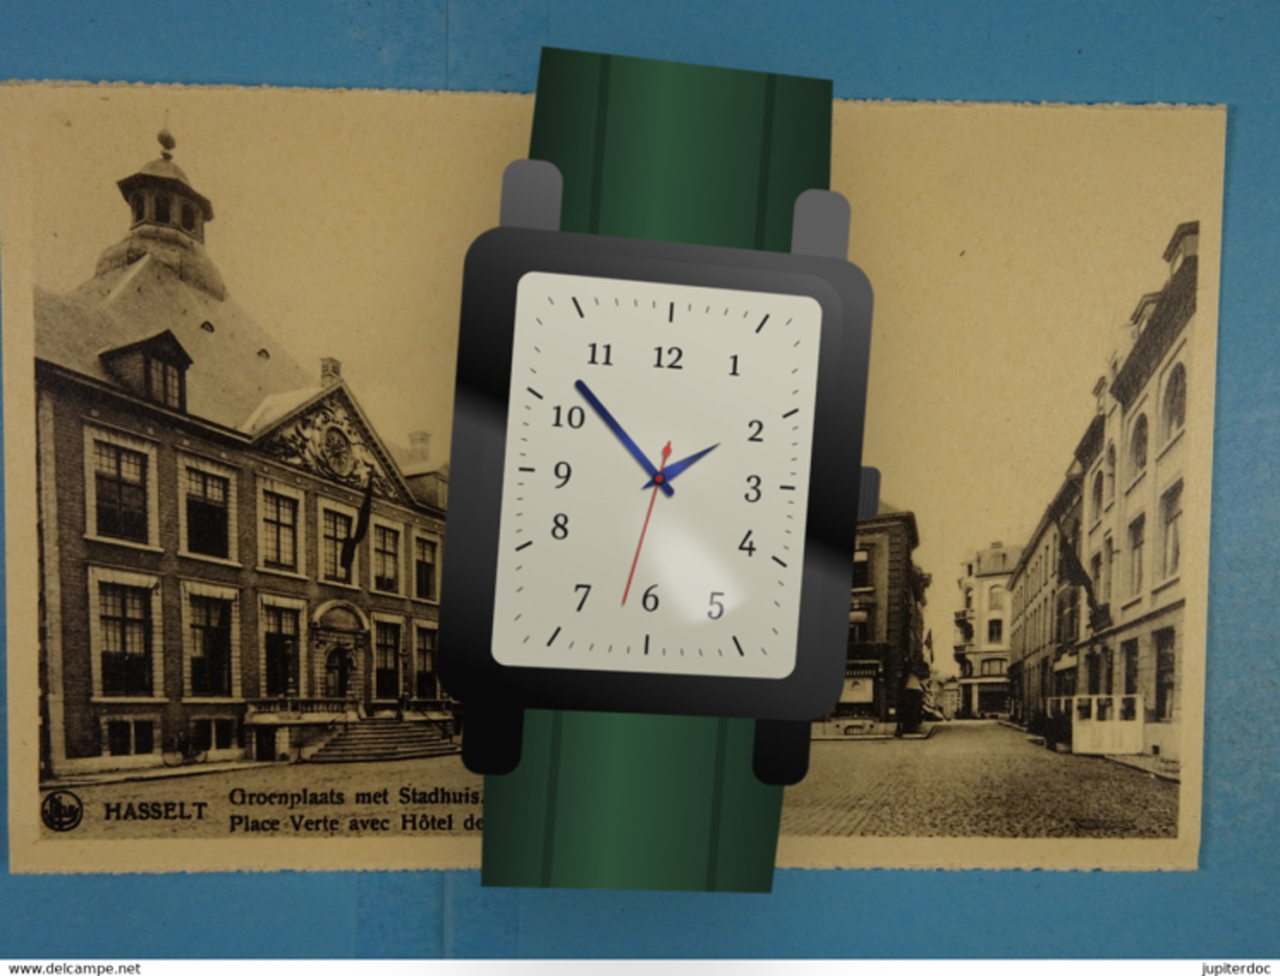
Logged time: h=1 m=52 s=32
